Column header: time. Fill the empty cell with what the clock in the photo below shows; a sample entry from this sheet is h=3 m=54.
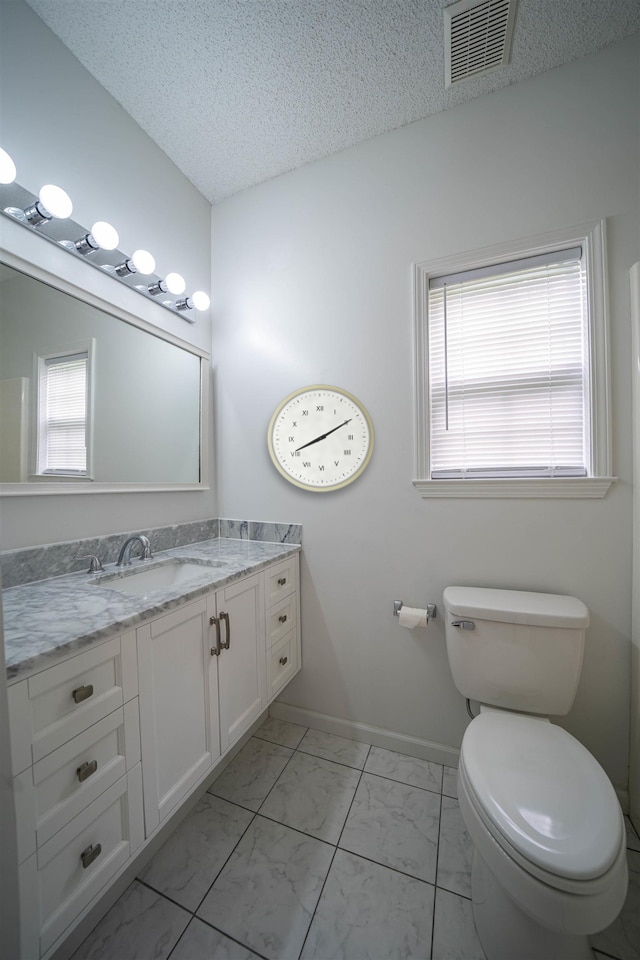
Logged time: h=8 m=10
